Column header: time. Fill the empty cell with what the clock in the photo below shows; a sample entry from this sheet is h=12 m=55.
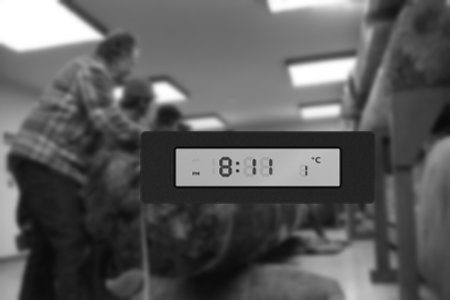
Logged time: h=8 m=11
